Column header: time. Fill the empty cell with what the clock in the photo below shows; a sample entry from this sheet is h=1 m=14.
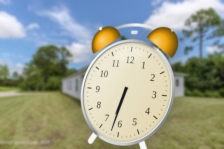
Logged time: h=6 m=32
